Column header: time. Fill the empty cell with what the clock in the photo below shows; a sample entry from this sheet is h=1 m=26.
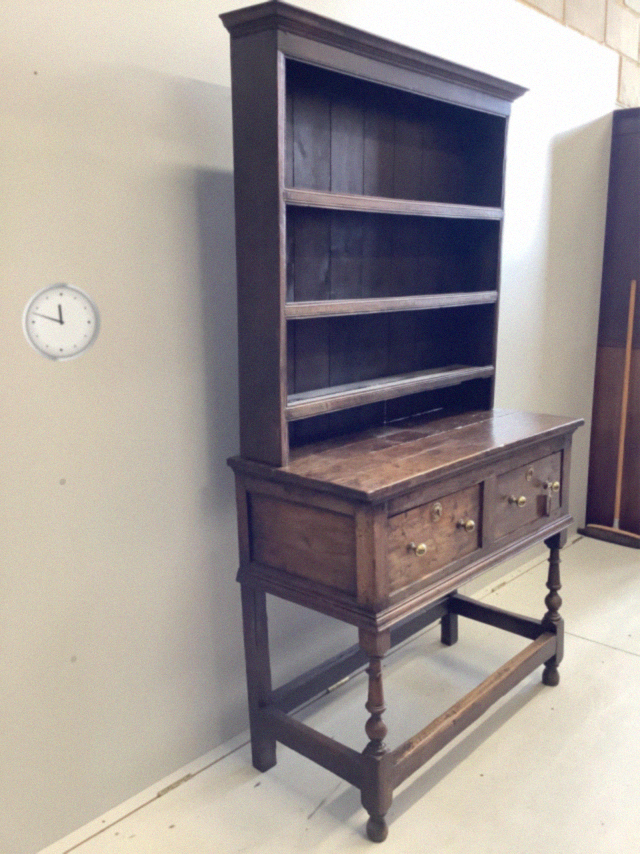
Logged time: h=11 m=48
